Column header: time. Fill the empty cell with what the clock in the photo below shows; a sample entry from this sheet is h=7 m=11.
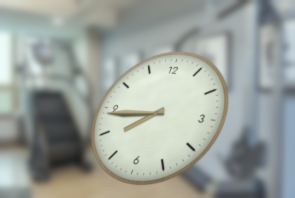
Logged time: h=7 m=44
